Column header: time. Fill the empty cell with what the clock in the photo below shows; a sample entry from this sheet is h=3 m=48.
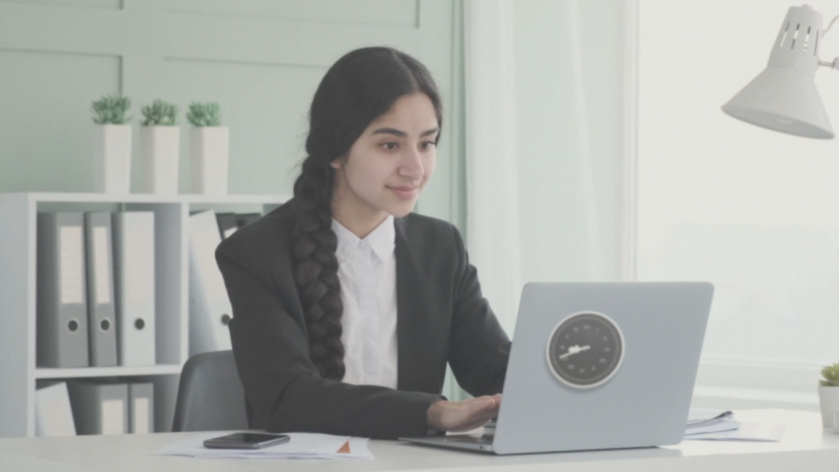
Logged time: h=8 m=41
